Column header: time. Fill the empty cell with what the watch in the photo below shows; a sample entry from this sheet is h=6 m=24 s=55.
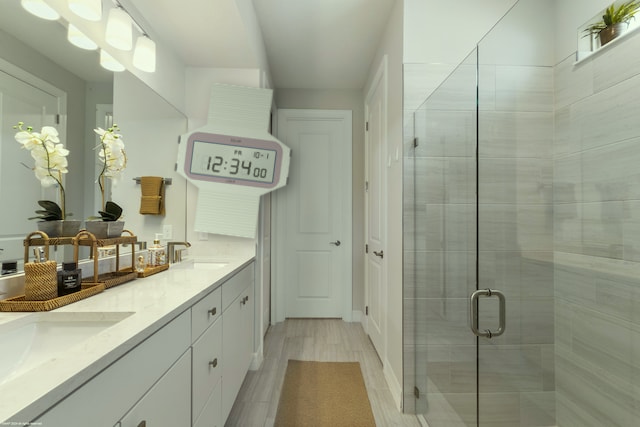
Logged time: h=12 m=34 s=0
